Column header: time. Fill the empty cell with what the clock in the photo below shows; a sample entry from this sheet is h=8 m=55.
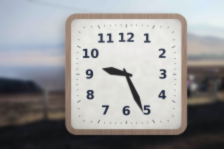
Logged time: h=9 m=26
